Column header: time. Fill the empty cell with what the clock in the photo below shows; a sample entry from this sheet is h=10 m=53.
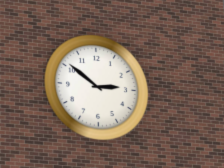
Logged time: h=2 m=51
